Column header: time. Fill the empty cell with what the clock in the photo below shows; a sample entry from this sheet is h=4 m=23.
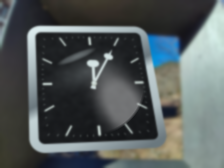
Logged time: h=12 m=5
